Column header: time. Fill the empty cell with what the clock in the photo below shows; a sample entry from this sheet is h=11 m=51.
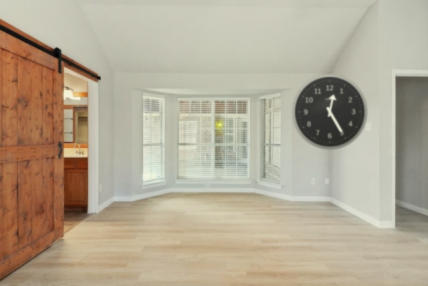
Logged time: h=12 m=25
